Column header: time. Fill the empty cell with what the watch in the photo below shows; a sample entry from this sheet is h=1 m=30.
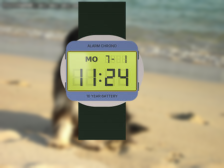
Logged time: h=11 m=24
